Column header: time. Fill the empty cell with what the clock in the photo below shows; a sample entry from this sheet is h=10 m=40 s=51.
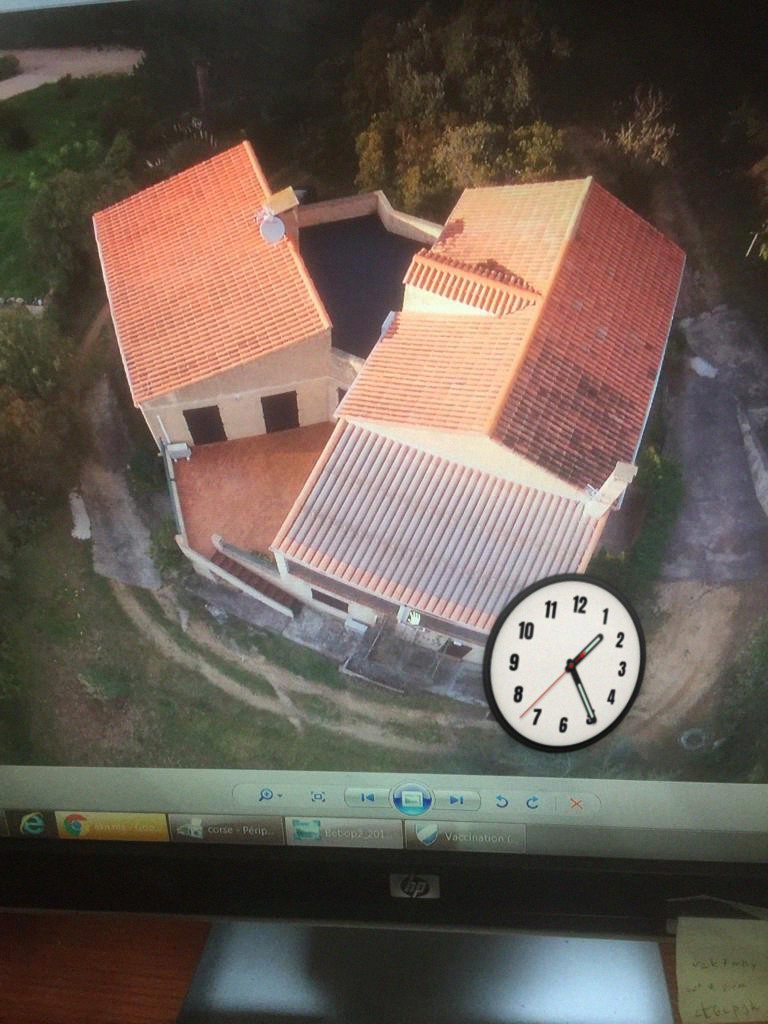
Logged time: h=1 m=24 s=37
